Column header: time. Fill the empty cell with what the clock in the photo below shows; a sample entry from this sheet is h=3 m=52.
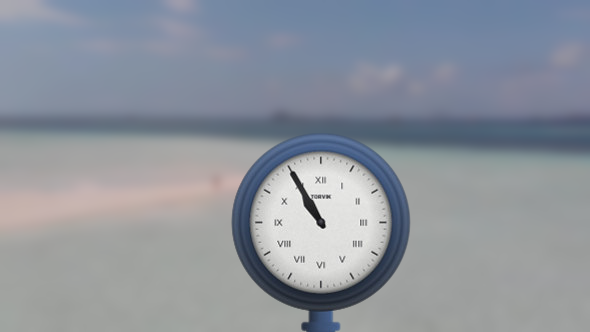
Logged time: h=10 m=55
